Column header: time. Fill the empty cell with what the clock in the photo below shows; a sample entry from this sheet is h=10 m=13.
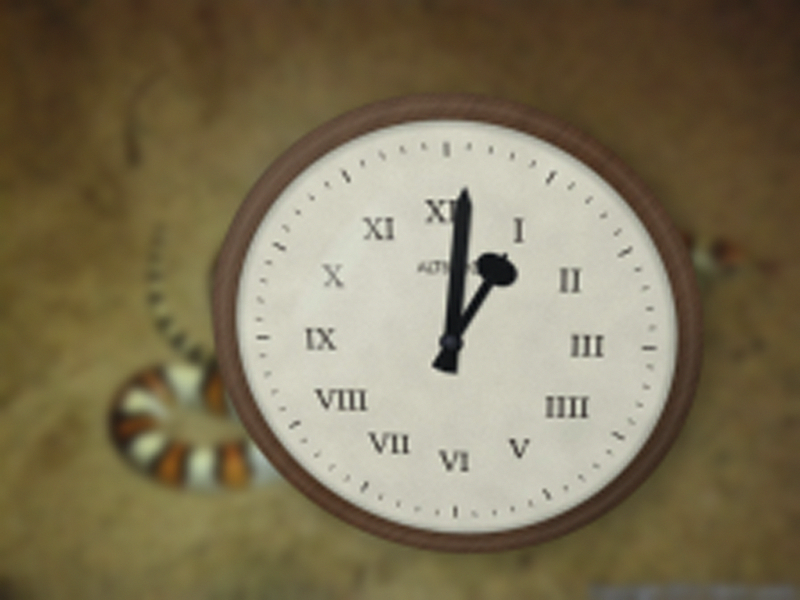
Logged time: h=1 m=1
